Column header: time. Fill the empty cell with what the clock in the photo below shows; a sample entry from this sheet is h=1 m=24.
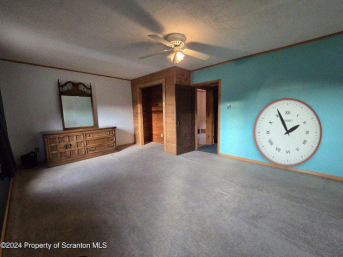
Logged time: h=1 m=56
